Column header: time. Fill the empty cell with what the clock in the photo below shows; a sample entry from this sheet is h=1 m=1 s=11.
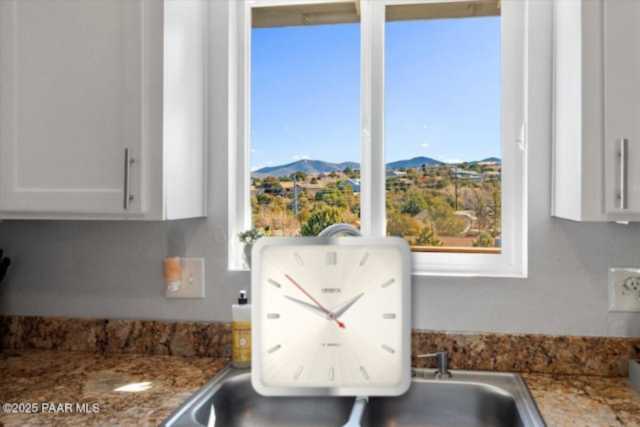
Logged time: h=1 m=48 s=52
